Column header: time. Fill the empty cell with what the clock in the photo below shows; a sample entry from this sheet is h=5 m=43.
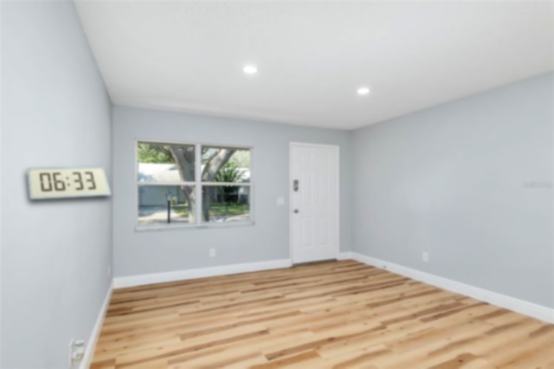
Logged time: h=6 m=33
